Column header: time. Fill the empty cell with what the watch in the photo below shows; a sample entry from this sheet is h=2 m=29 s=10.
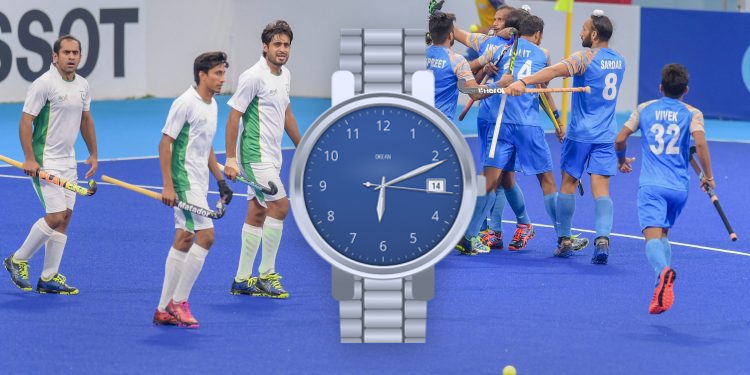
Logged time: h=6 m=11 s=16
